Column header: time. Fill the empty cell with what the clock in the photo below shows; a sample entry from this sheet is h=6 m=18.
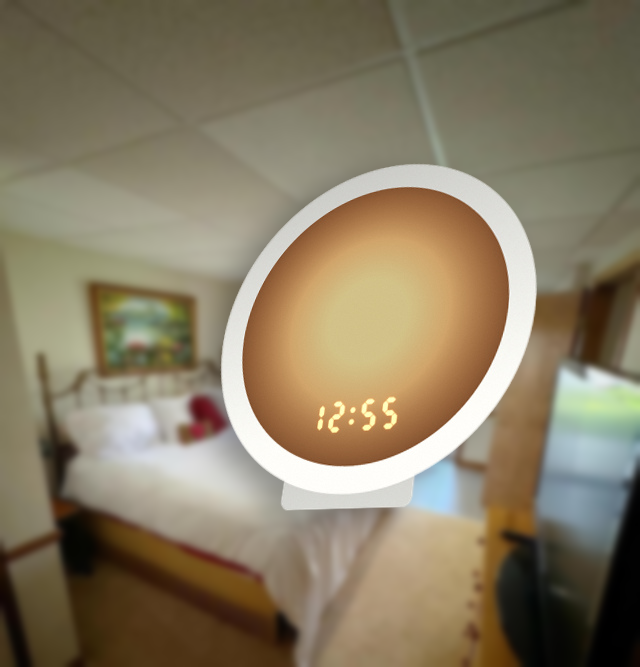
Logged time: h=12 m=55
